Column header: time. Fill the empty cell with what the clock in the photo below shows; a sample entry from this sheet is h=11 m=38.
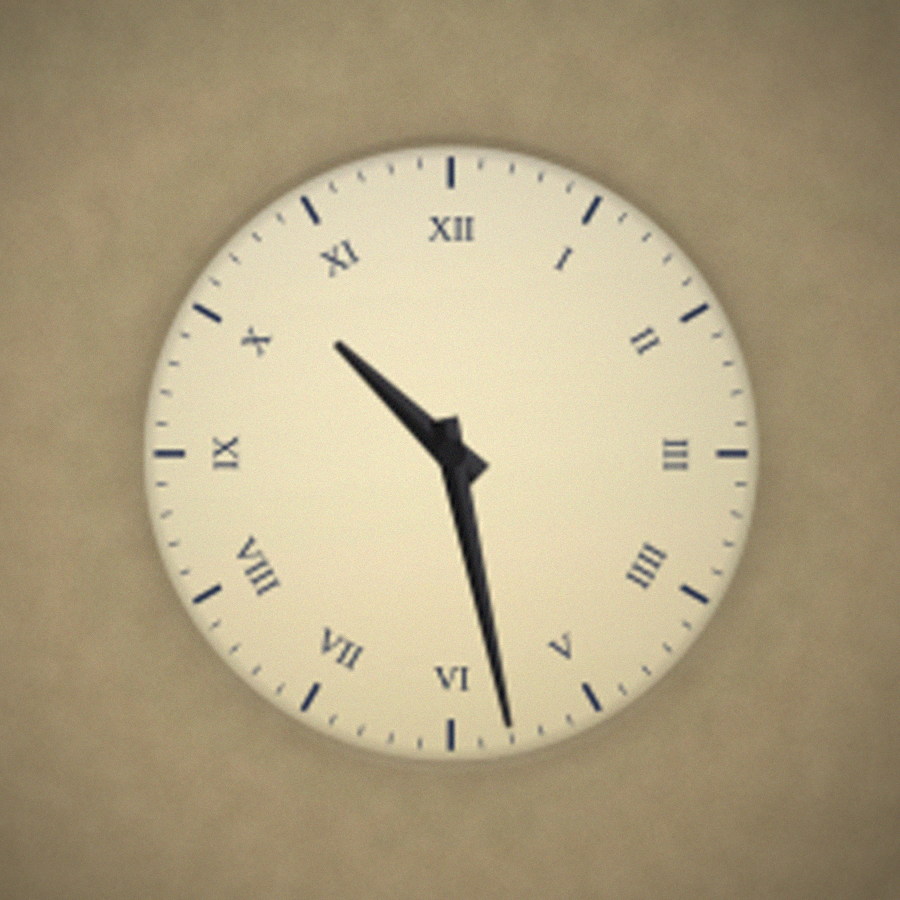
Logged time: h=10 m=28
